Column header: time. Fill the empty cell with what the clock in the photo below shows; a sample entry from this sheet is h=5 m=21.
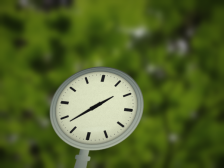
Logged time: h=1 m=38
